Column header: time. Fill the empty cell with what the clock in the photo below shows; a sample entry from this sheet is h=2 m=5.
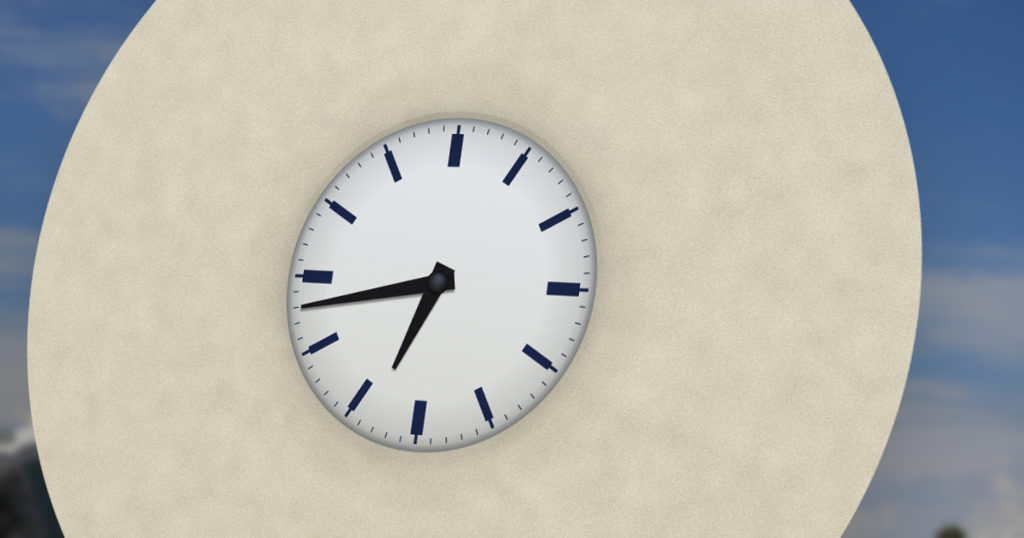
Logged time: h=6 m=43
